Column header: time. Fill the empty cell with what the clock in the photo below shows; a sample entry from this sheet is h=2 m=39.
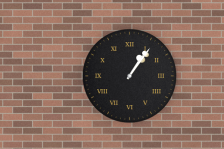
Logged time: h=1 m=6
